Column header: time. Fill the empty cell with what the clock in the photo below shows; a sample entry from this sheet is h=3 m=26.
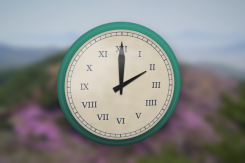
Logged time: h=2 m=0
